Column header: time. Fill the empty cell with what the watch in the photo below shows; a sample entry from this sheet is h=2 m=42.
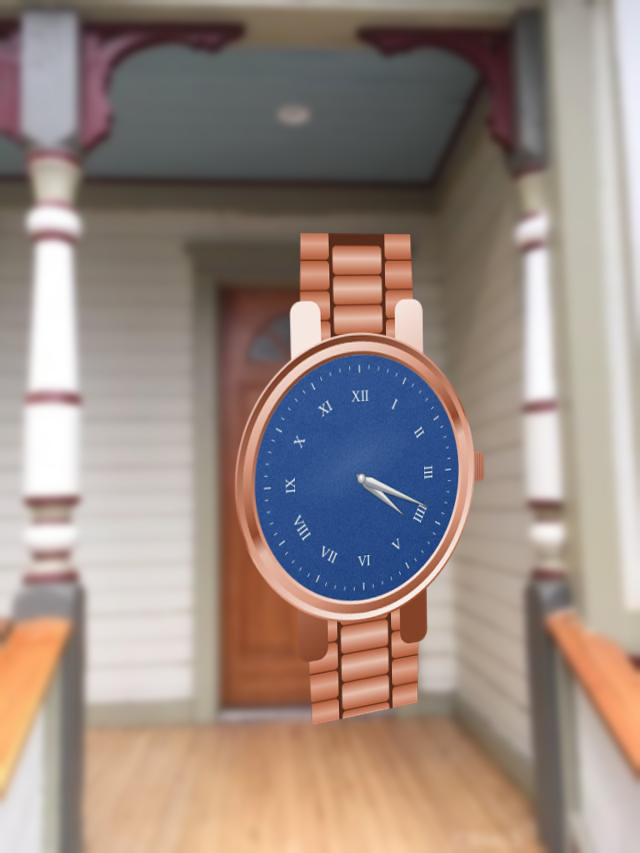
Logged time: h=4 m=19
